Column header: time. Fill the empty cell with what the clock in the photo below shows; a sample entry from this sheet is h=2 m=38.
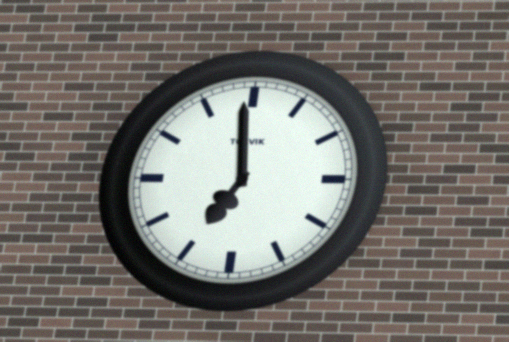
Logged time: h=6 m=59
